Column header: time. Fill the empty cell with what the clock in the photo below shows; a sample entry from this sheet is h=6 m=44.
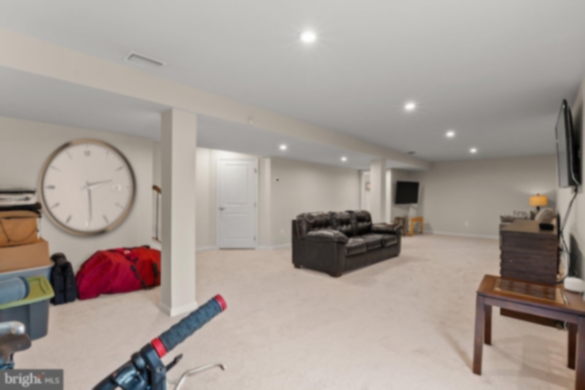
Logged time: h=2 m=29
